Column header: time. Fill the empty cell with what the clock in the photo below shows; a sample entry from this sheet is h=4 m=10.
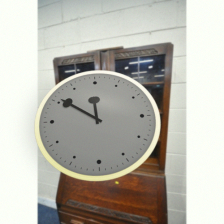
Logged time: h=11 m=51
